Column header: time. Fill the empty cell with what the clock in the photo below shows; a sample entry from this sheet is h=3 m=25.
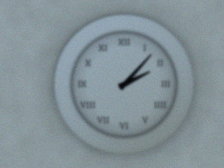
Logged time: h=2 m=7
